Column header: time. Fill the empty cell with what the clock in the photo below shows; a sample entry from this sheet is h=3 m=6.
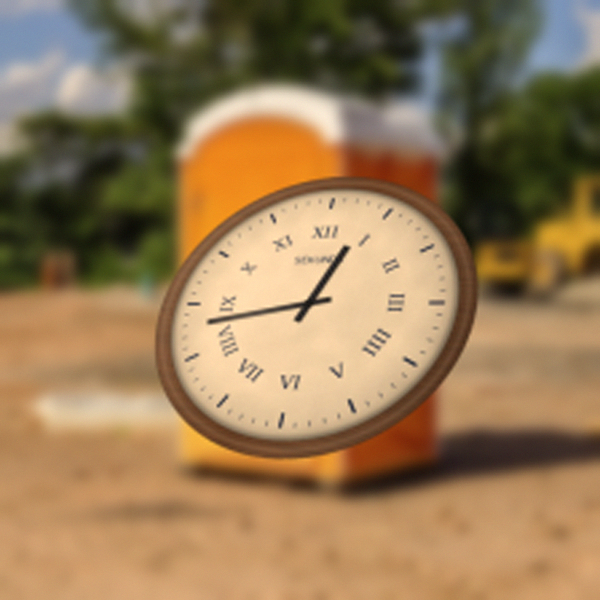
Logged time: h=12 m=43
